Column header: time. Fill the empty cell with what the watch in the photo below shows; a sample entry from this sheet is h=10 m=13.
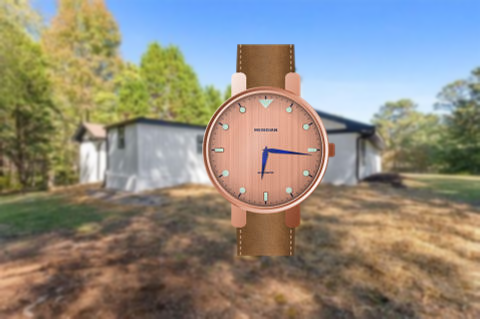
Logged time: h=6 m=16
